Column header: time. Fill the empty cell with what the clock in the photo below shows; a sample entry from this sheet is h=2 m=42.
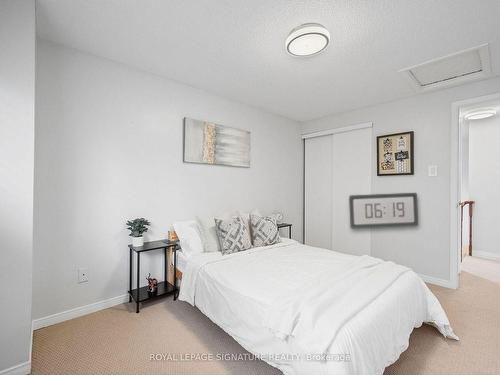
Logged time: h=6 m=19
